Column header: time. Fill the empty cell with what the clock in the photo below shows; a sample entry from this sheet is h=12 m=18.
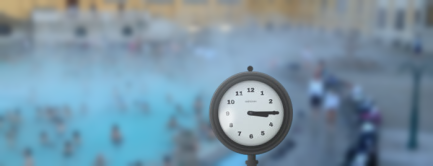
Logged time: h=3 m=15
